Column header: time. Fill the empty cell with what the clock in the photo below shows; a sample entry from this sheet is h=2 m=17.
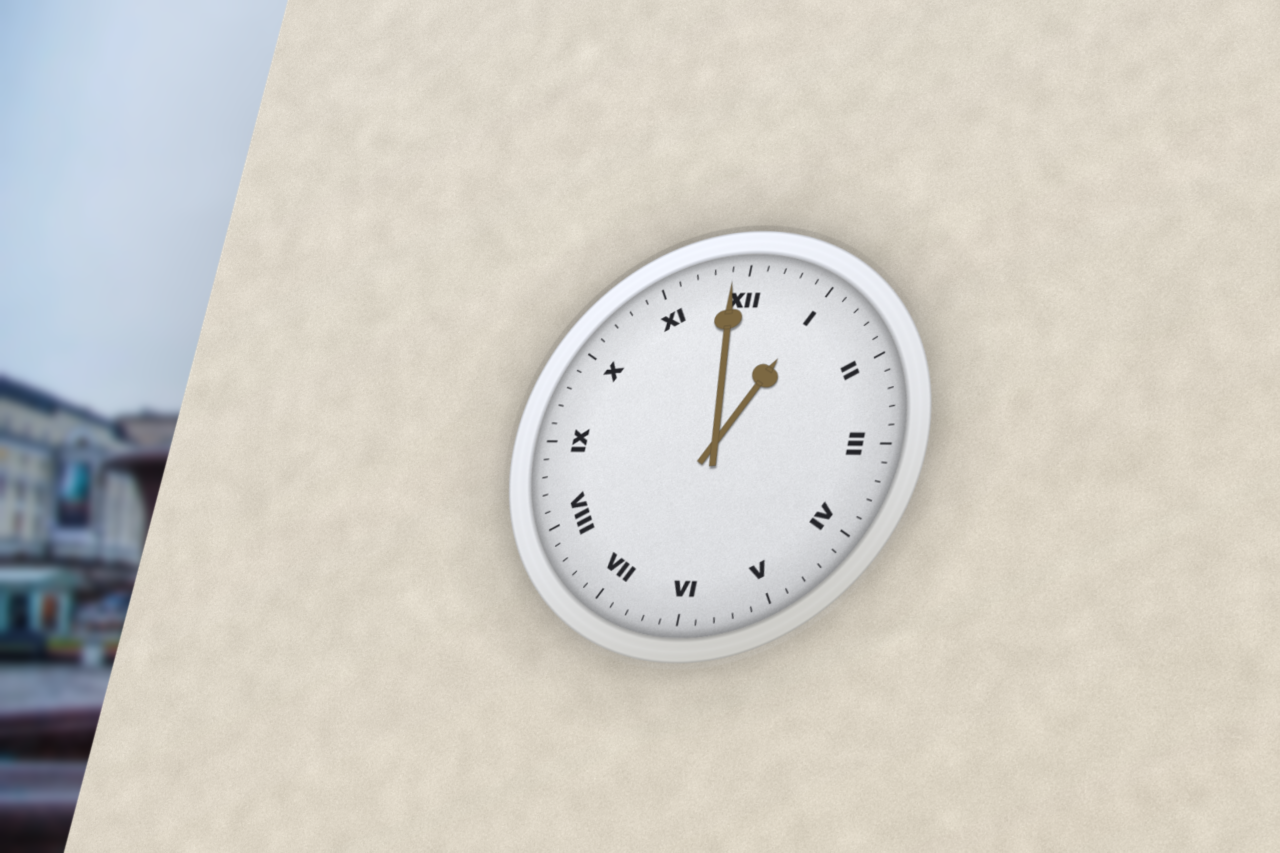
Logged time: h=12 m=59
